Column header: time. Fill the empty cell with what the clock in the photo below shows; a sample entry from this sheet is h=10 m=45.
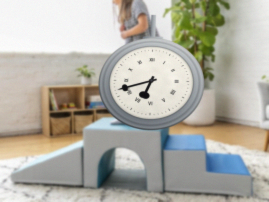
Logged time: h=6 m=42
